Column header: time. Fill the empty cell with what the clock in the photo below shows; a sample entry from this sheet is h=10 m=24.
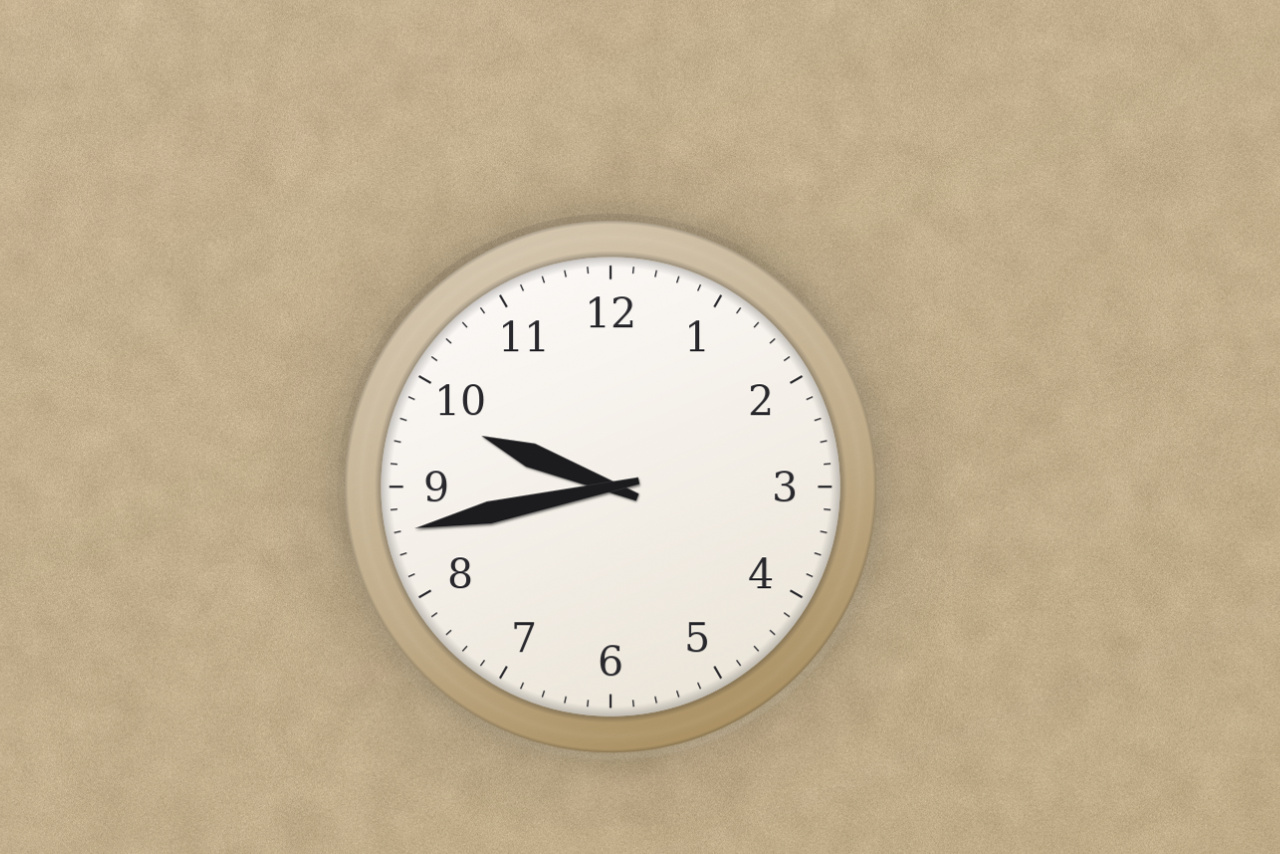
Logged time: h=9 m=43
